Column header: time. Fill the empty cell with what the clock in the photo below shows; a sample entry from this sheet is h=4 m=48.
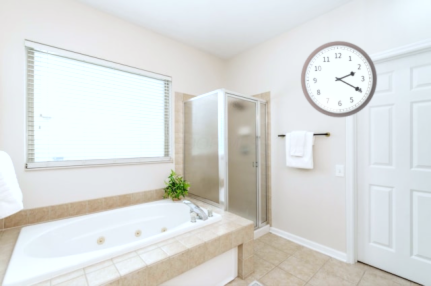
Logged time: h=2 m=20
